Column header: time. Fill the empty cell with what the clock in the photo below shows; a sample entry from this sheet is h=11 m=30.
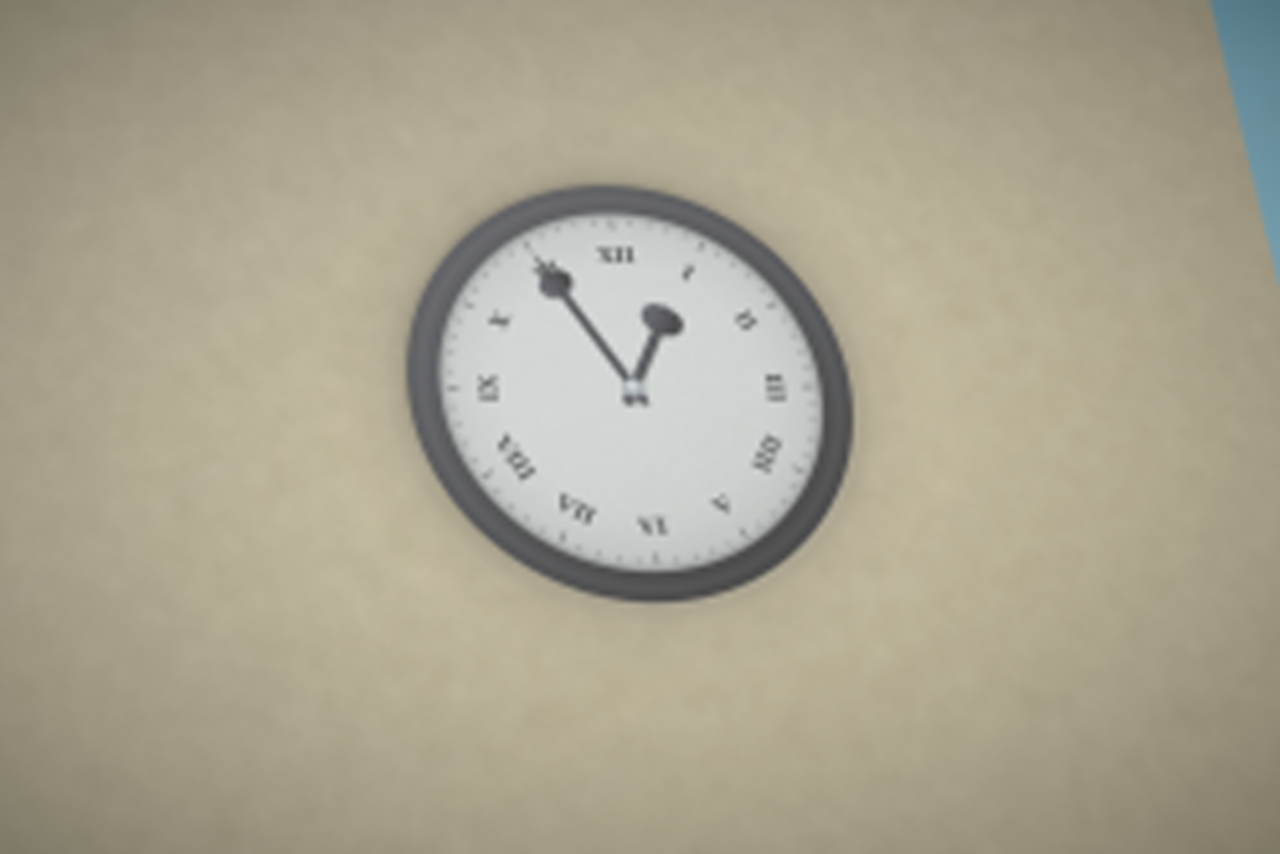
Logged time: h=12 m=55
